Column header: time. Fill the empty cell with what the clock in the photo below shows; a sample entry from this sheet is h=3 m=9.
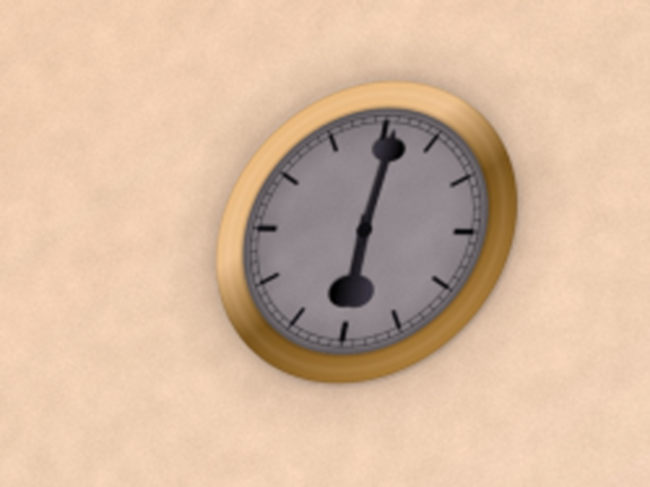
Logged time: h=6 m=1
